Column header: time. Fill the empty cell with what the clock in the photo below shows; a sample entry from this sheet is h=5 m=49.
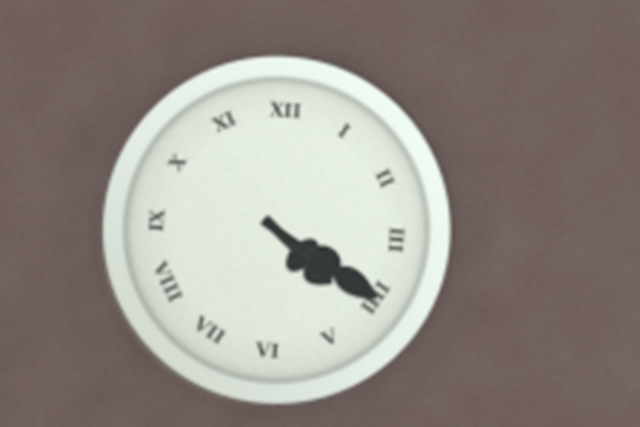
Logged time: h=4 m=20
